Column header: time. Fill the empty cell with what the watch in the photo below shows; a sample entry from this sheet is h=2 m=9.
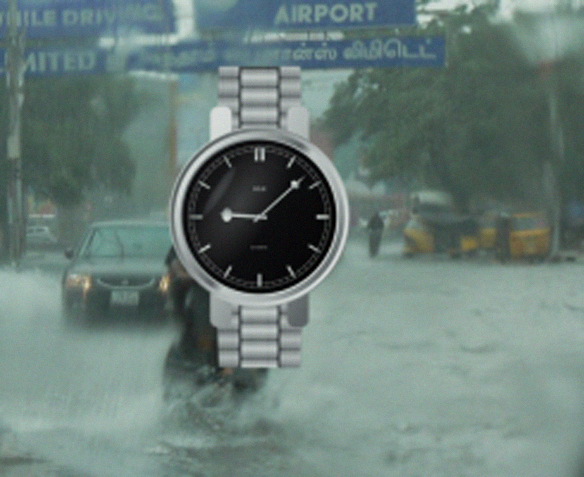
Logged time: h=9 m=8
